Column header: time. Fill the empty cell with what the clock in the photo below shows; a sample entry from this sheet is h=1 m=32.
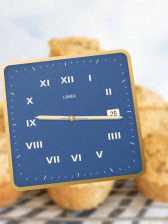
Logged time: h=9 m=16
